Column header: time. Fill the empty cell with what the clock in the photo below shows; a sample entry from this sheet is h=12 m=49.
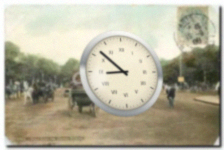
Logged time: h=8 m=52
